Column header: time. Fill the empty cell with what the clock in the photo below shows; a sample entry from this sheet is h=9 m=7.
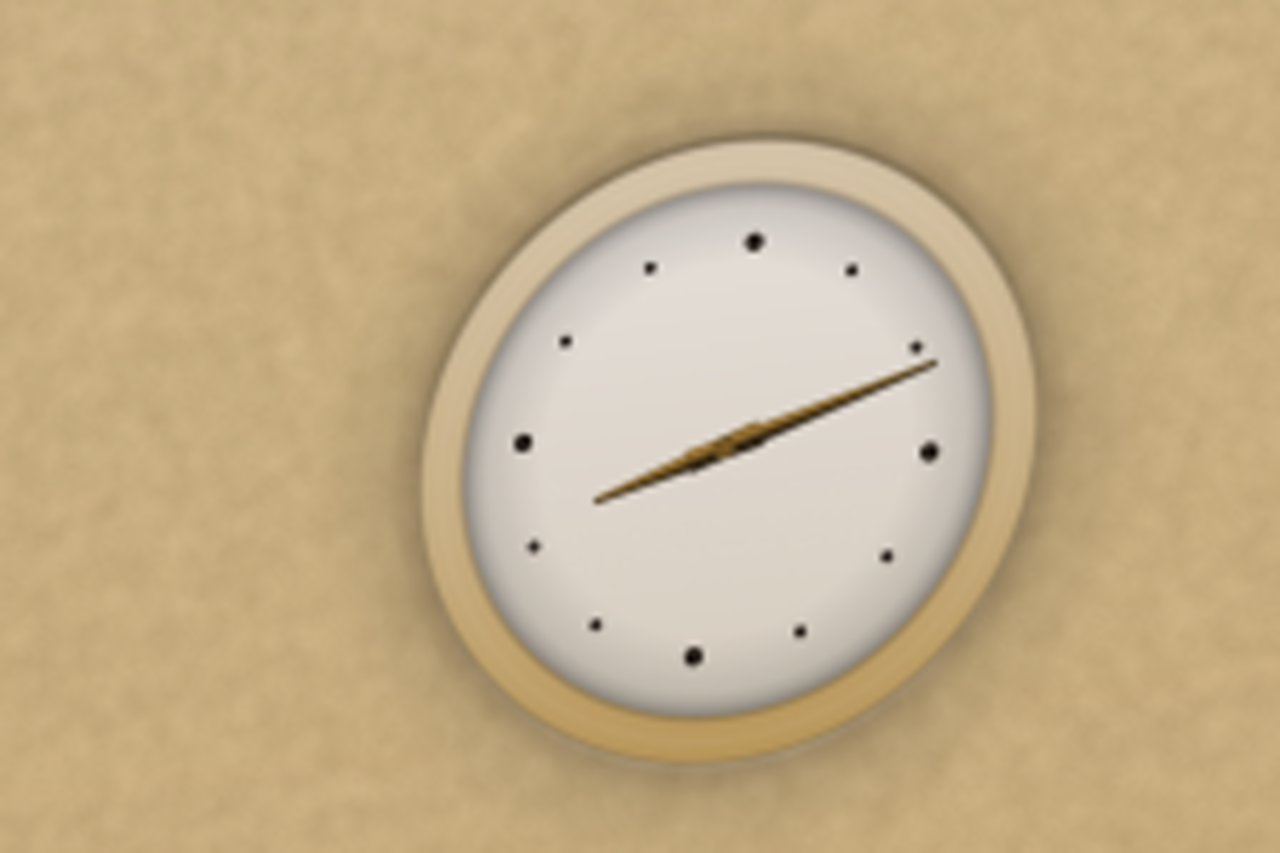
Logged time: h=8 m=11
